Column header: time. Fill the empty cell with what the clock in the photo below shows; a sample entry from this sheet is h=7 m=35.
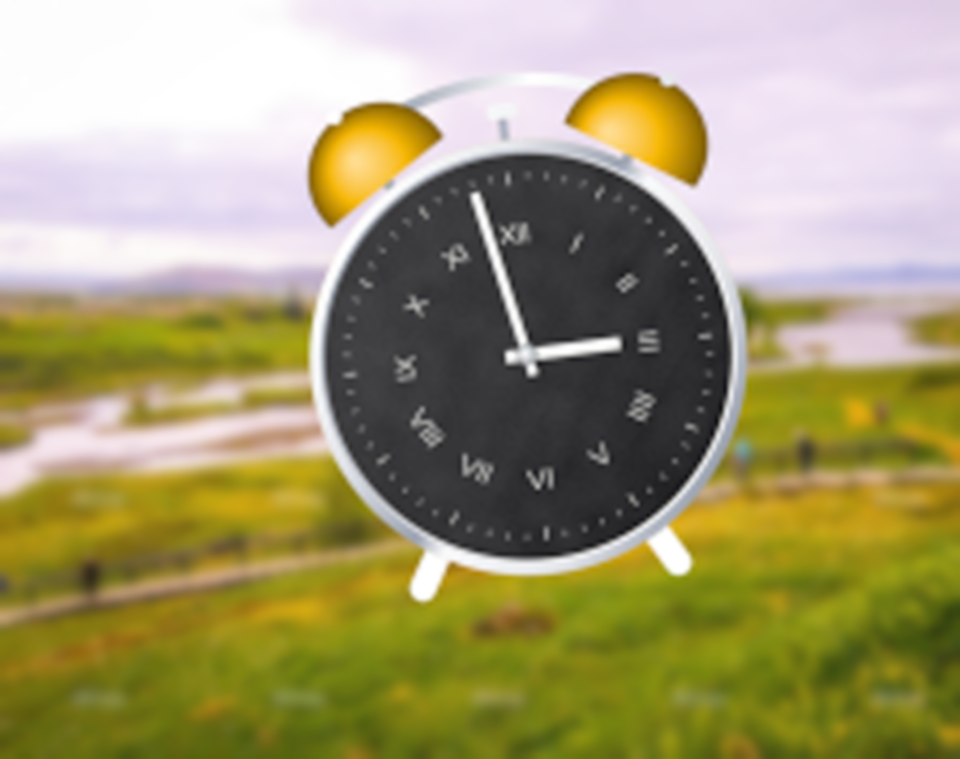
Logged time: h=2 m=58
